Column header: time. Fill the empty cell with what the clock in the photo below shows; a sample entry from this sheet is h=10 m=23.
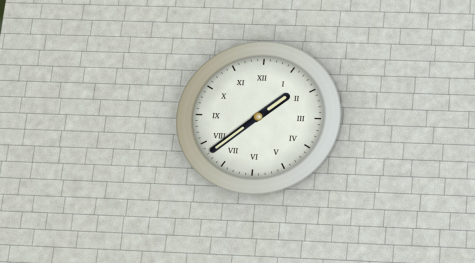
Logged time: h=1 m=38
